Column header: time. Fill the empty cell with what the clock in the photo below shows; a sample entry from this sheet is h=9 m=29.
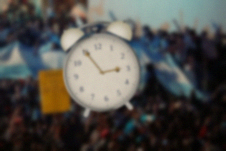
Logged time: h=2 m=55
